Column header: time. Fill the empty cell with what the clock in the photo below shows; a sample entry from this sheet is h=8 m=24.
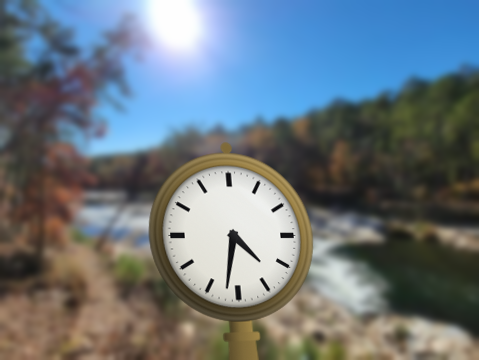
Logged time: h=4 m=32
